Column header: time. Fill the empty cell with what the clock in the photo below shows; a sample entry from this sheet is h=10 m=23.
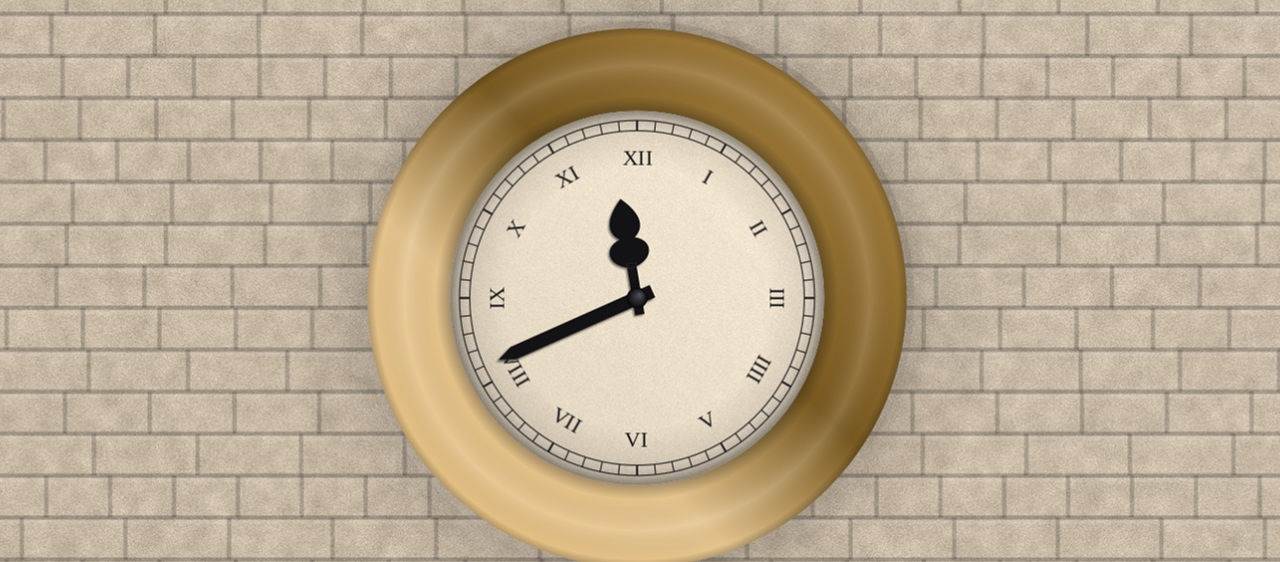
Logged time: h=11 m=41
